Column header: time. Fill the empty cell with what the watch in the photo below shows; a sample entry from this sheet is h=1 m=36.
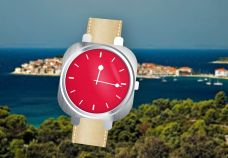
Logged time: h=12 m=16
